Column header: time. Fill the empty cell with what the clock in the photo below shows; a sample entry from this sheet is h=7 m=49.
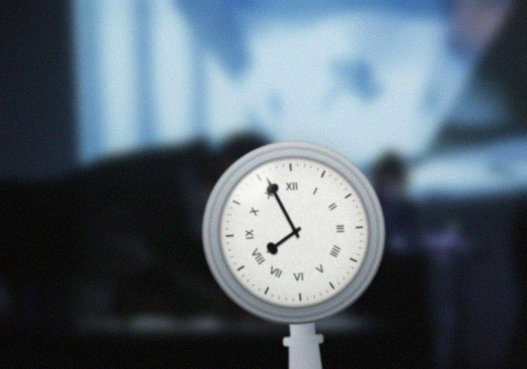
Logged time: h=7 m=56
